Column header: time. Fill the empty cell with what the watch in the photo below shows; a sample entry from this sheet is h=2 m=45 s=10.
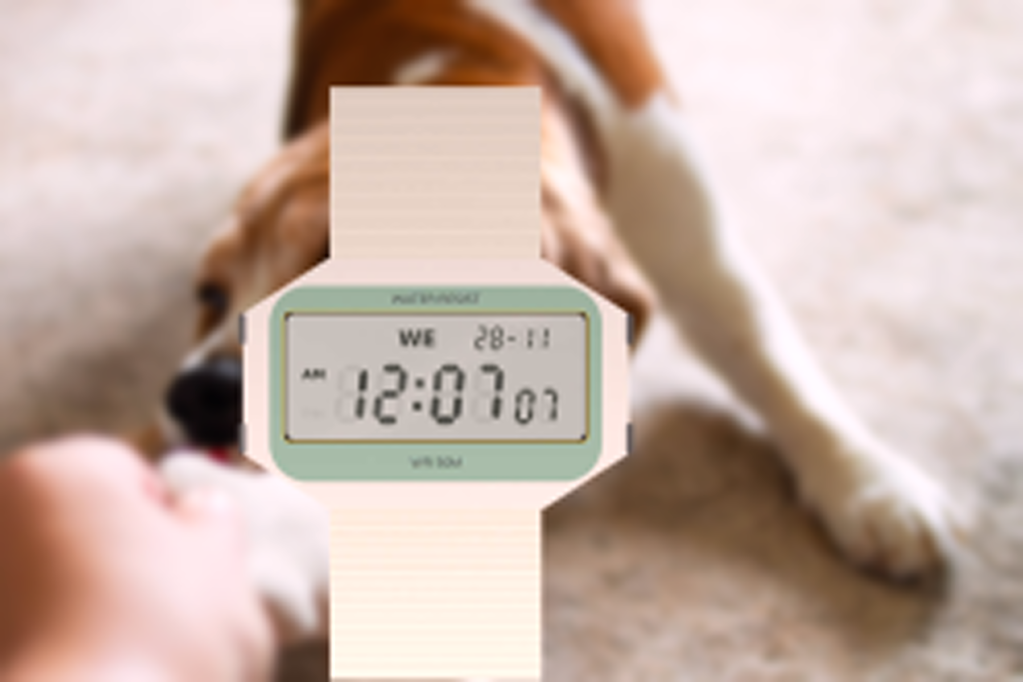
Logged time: h=12 m=7 s=7
